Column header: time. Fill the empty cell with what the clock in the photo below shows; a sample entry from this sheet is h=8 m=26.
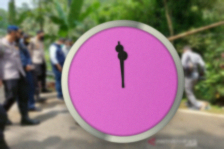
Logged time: h=11 m=59
